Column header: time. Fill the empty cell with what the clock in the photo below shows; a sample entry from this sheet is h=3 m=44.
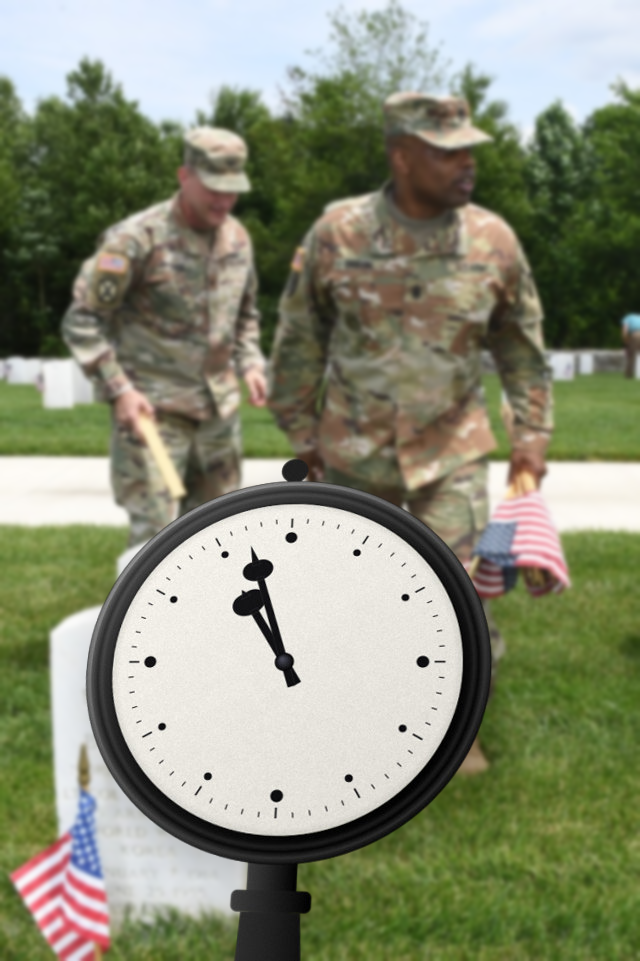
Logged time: h=10 m=57
